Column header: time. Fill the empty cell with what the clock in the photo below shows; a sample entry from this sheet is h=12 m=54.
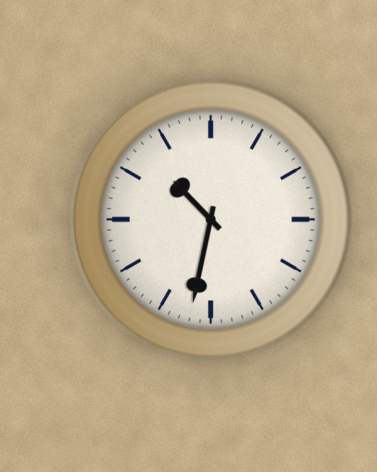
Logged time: h=10 m=32
